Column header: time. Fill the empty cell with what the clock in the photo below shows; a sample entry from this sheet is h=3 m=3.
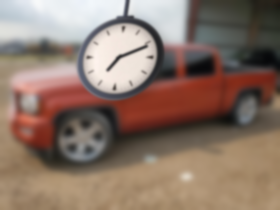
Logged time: h=7 m=11
